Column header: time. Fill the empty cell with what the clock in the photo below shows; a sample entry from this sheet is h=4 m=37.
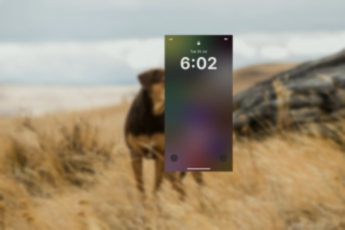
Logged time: h=6 m=2
